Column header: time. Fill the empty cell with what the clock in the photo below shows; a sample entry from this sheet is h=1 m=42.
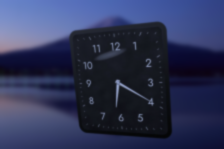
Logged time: h=6 m=20
